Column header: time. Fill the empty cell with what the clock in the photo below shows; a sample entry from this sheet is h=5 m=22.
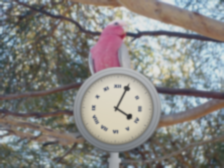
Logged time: h=4 m=4
